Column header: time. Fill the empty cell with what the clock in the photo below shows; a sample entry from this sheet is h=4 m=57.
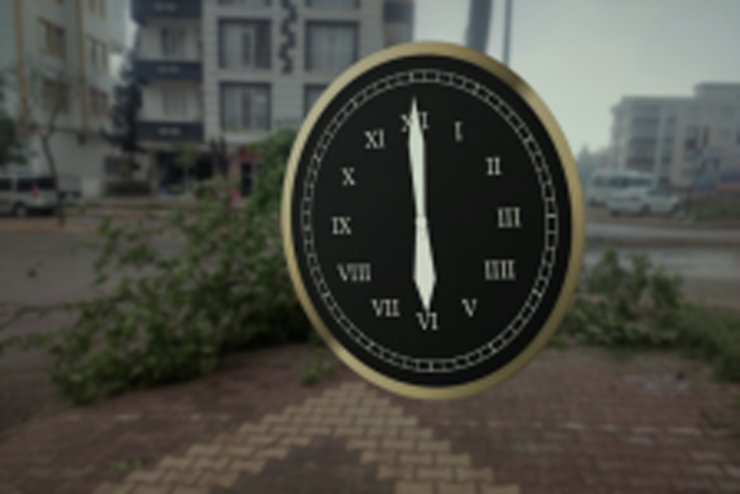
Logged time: h=6 m=0
